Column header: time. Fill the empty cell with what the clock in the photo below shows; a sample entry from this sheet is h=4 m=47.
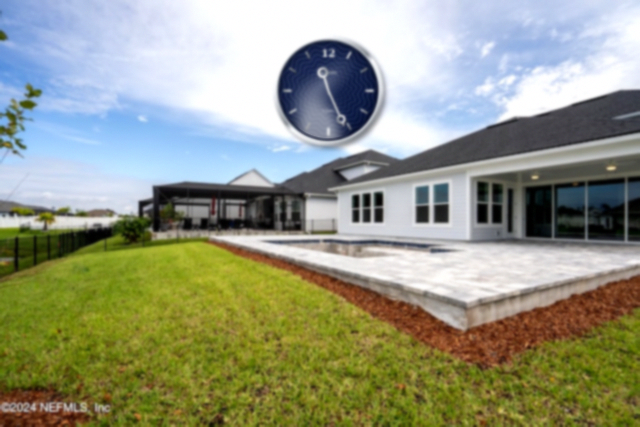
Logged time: h=11 m=26
